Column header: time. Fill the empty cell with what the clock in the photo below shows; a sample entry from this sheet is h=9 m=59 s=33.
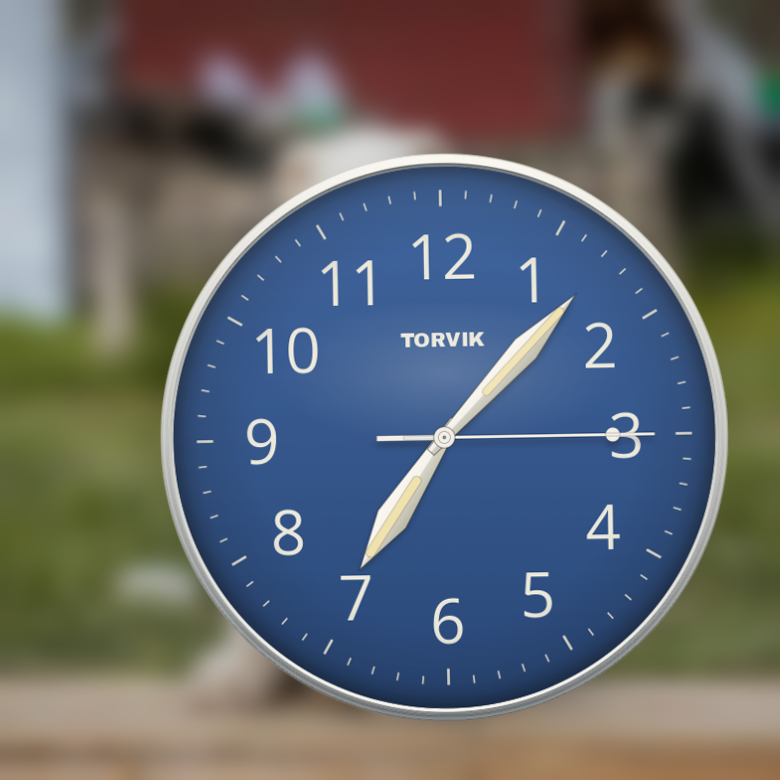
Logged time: h=7 m=7 s=15
